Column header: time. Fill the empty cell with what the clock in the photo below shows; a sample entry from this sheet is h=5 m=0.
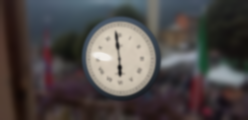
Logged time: h=5 m=59
